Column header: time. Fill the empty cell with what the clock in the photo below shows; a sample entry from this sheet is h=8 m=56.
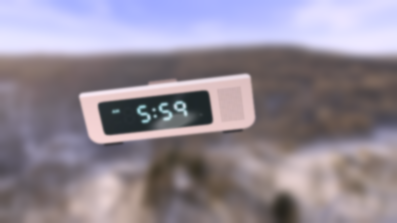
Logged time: h=5 m=59
